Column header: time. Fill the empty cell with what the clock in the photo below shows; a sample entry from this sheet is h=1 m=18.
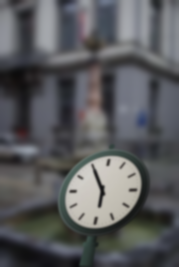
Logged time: h=5 m=55
